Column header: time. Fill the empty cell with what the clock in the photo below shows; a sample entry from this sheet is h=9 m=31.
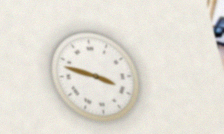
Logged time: h=3 m=48
